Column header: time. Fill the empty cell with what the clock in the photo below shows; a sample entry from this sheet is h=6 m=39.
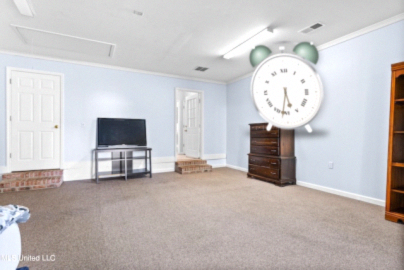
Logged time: h=5 m=32
